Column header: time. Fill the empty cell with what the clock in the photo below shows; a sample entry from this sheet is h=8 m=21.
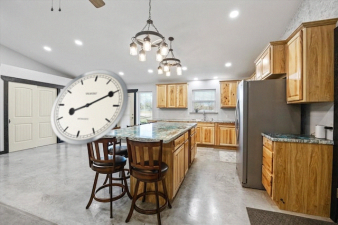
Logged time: h=8 m=10
